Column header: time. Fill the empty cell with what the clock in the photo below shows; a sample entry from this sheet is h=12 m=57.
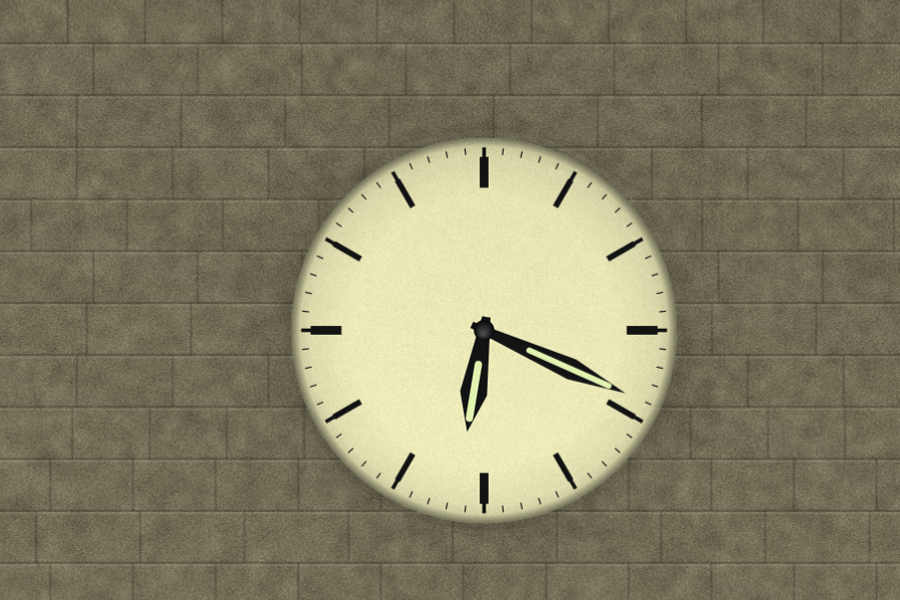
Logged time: h=6 m=19
